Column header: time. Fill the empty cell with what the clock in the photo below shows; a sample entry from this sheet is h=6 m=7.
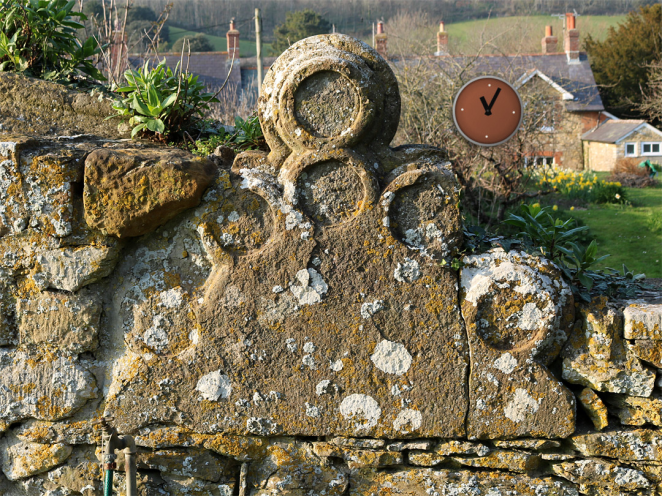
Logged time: h=11 m=4
